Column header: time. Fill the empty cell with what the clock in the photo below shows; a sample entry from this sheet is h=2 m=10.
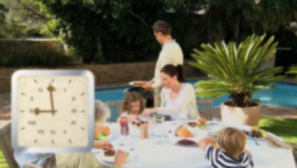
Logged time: h=8 m=59
